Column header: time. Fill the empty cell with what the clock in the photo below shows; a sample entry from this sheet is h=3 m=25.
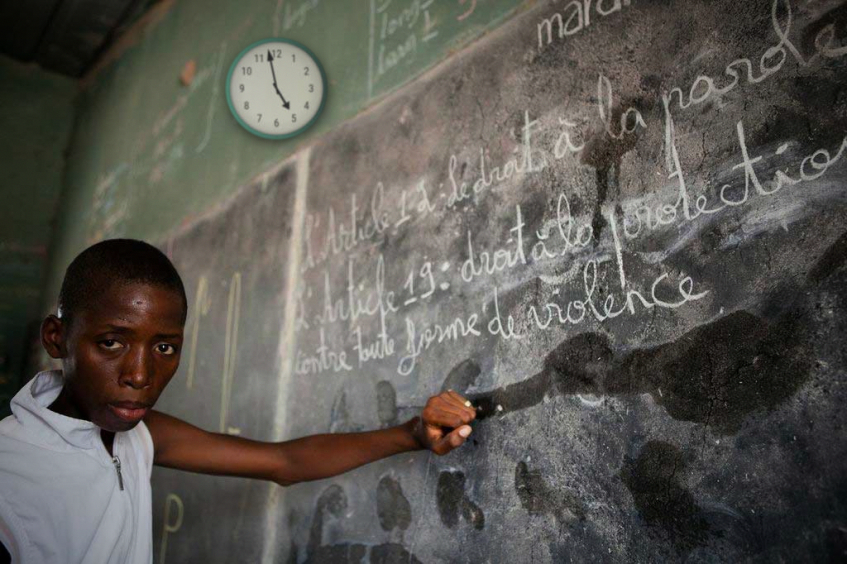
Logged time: h=4 m=58
